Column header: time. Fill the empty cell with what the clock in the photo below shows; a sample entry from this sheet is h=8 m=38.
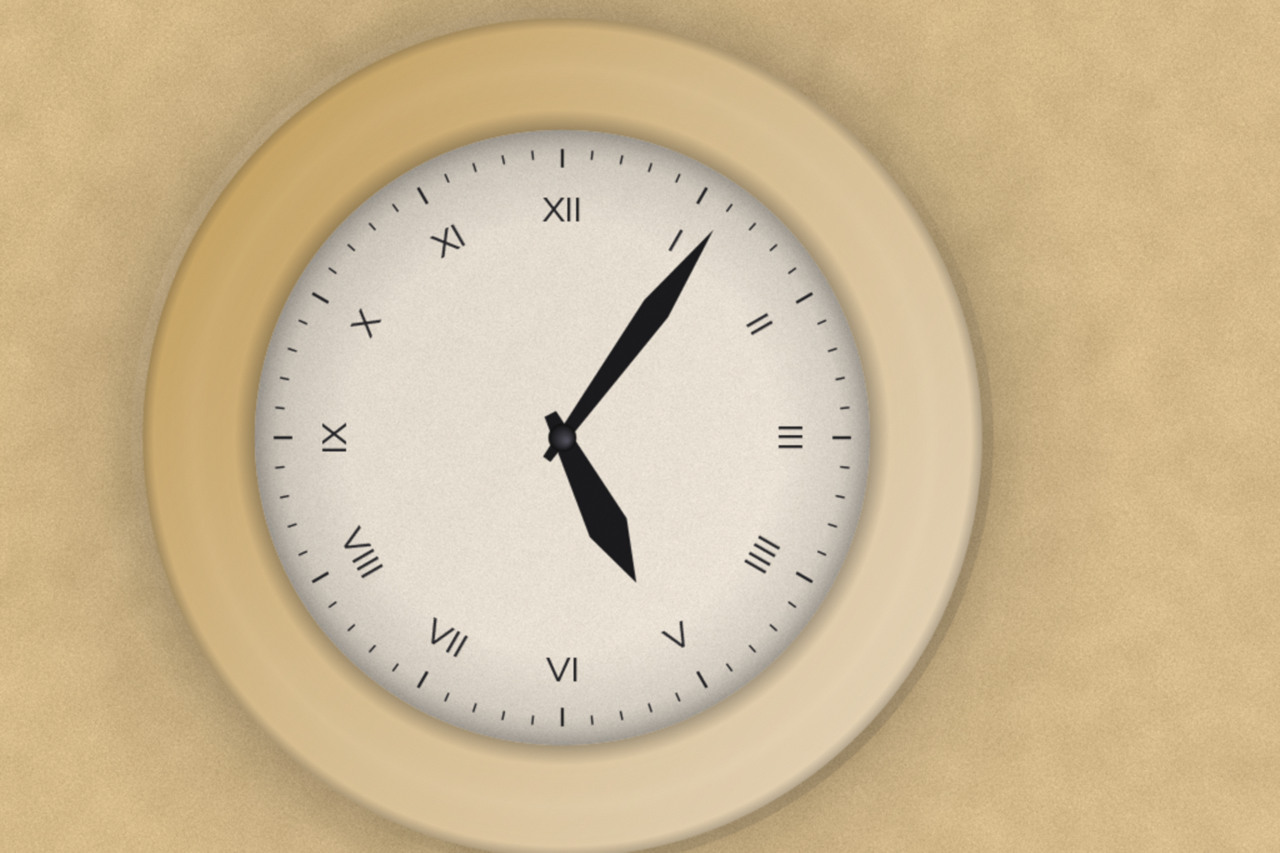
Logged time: h=5 m=6
